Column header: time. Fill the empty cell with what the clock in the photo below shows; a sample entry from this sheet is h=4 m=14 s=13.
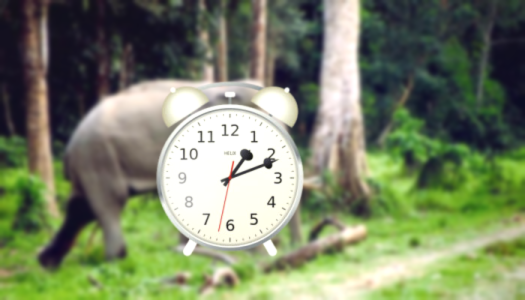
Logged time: h=1 m=11 s=32
